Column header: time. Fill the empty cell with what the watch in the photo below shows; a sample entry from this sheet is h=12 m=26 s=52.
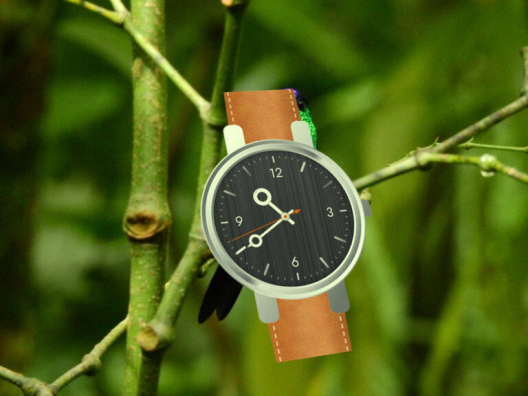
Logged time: h=10 m=39 s=42
